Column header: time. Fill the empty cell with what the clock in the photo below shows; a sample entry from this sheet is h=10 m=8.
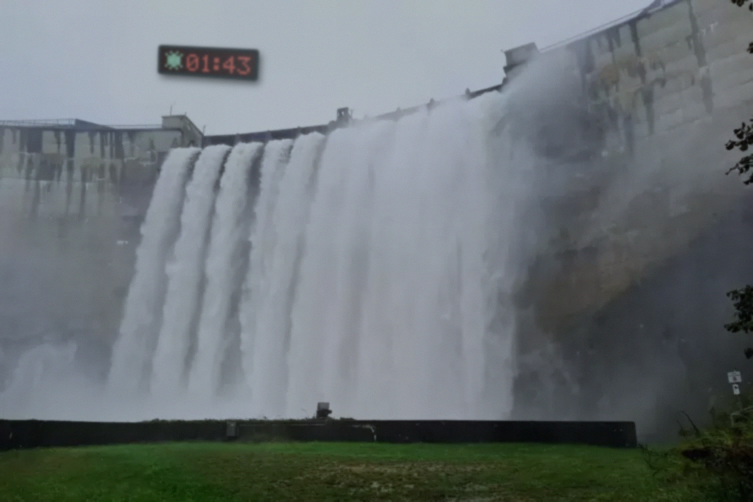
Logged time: h=1 m=43
